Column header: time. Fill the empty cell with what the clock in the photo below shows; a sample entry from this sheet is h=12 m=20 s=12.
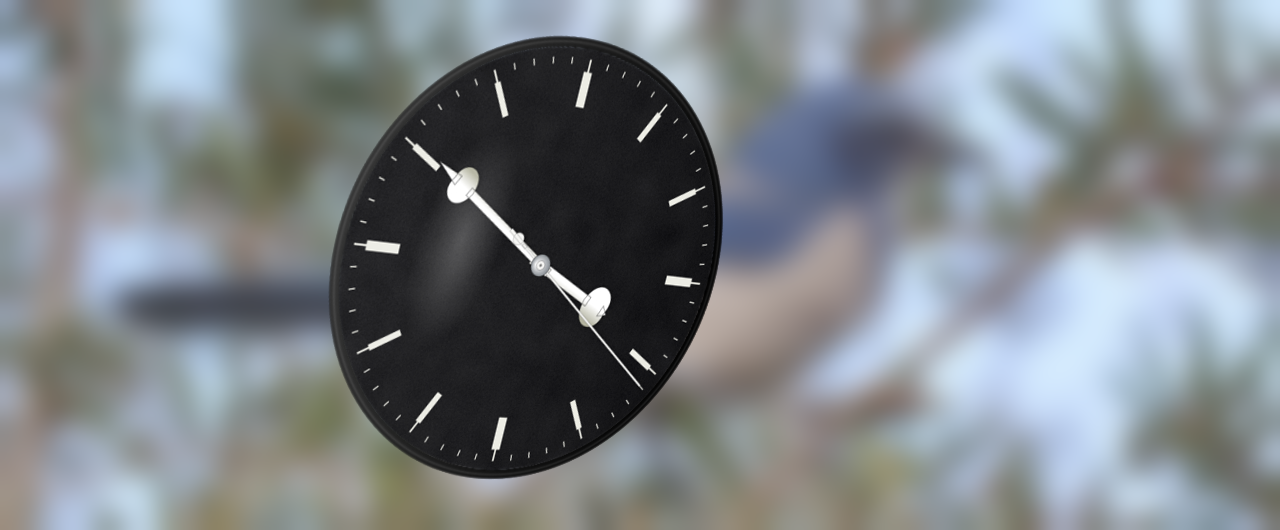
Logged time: h=3 m=50 s=21
